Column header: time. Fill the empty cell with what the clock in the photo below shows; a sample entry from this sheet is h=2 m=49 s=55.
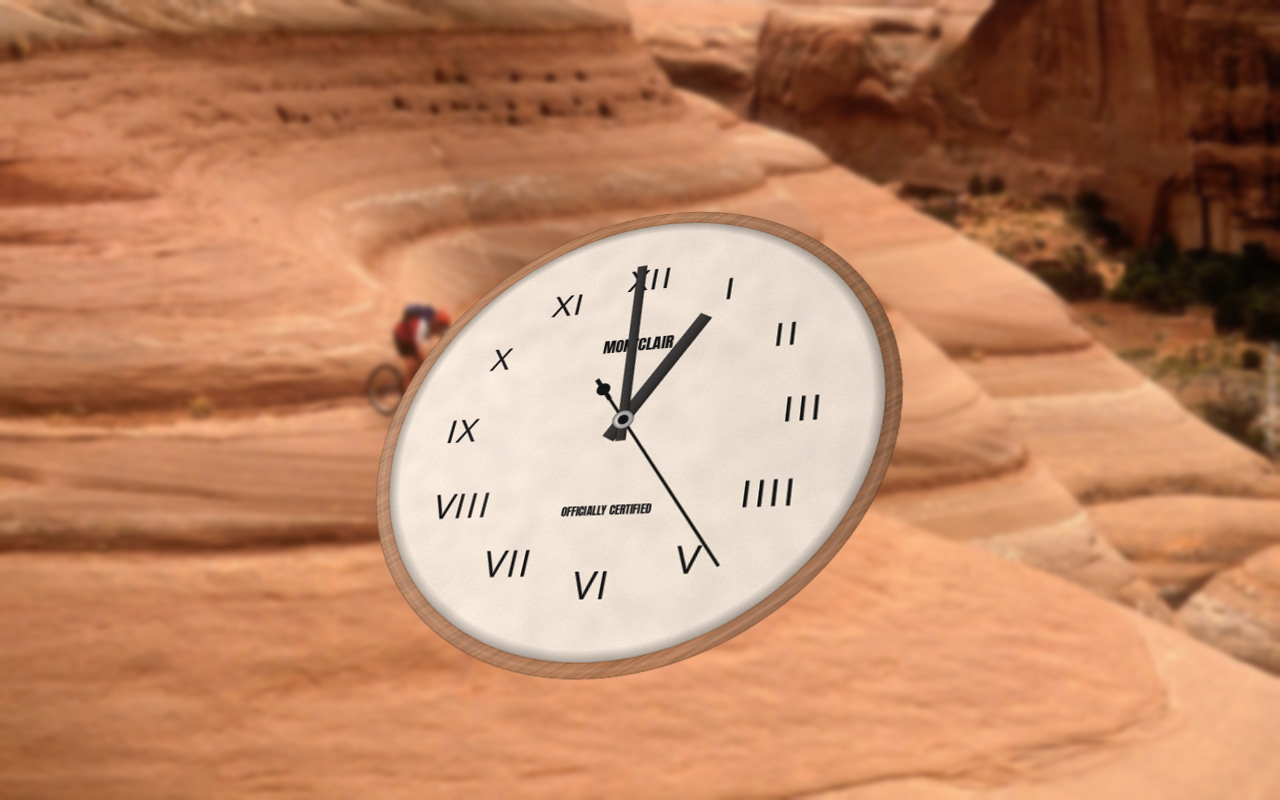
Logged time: h=12 m=59 s=24
